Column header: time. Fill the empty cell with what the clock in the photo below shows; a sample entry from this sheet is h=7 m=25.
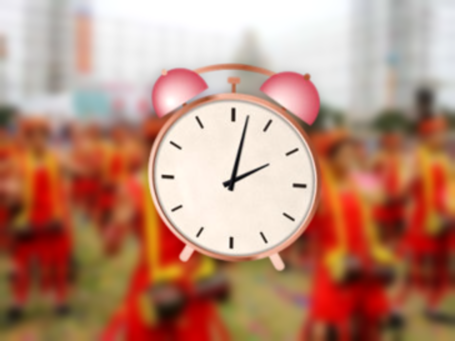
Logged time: h=2 m=2
